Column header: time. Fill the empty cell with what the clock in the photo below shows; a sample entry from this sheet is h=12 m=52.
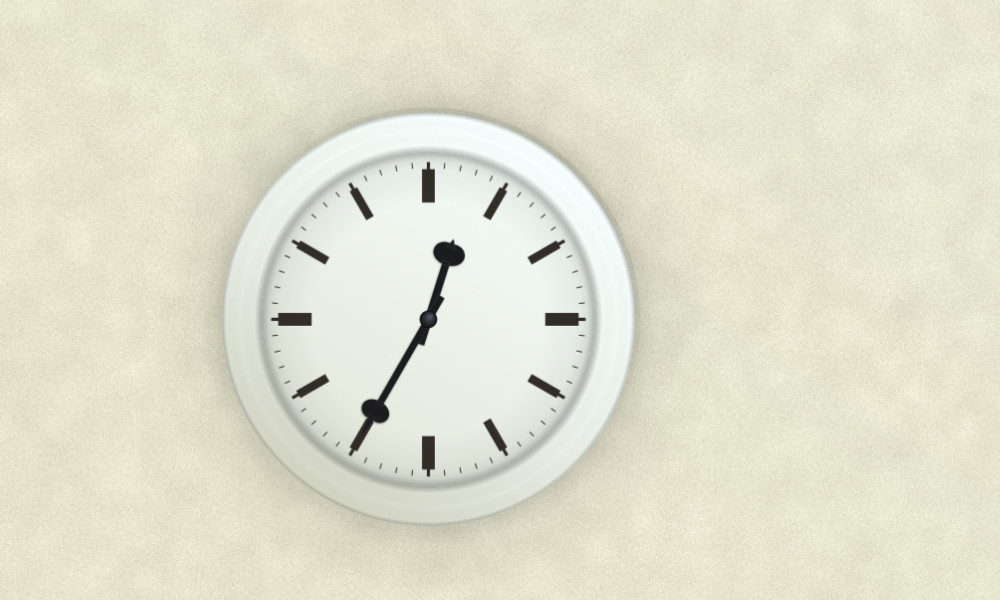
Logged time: h=12 m=35
